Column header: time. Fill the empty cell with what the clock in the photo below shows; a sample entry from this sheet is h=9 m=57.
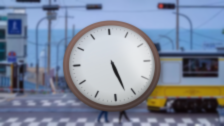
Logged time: h=5 m=27
